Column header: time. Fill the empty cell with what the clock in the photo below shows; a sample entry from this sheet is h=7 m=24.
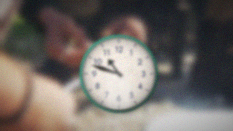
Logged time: h=10 m=48
